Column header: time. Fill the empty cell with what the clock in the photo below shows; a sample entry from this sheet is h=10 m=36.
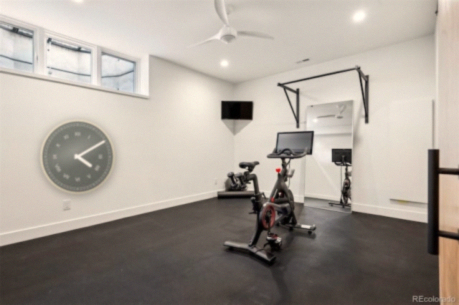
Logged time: h=4 m=10
